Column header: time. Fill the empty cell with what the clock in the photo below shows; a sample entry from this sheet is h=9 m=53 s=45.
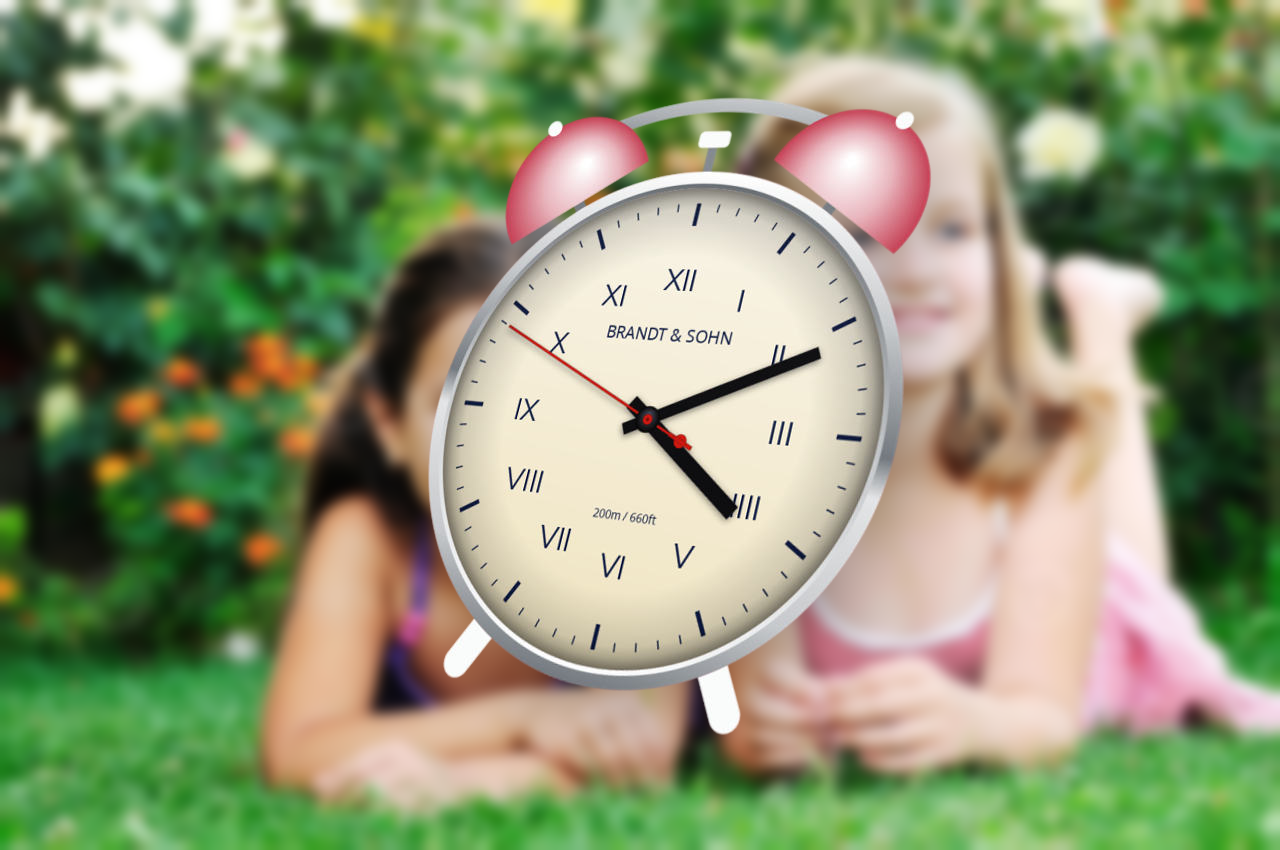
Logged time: h=4 m=10 s=49
